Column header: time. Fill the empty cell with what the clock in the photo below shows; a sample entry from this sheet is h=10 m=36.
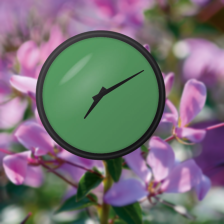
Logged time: h=7 m=10
